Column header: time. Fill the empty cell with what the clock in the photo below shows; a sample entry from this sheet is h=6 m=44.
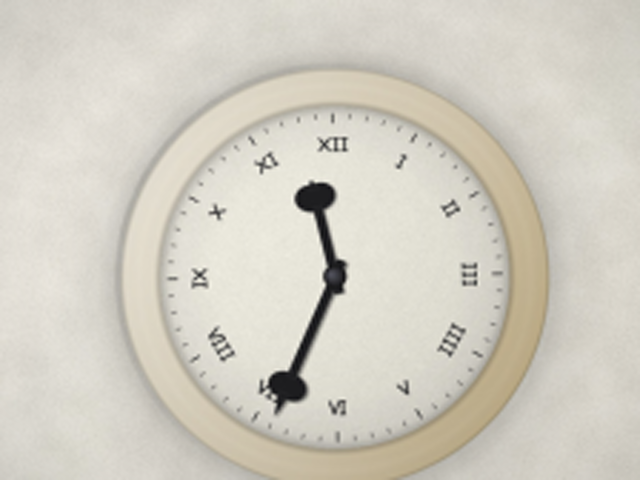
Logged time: h=11 m=34
